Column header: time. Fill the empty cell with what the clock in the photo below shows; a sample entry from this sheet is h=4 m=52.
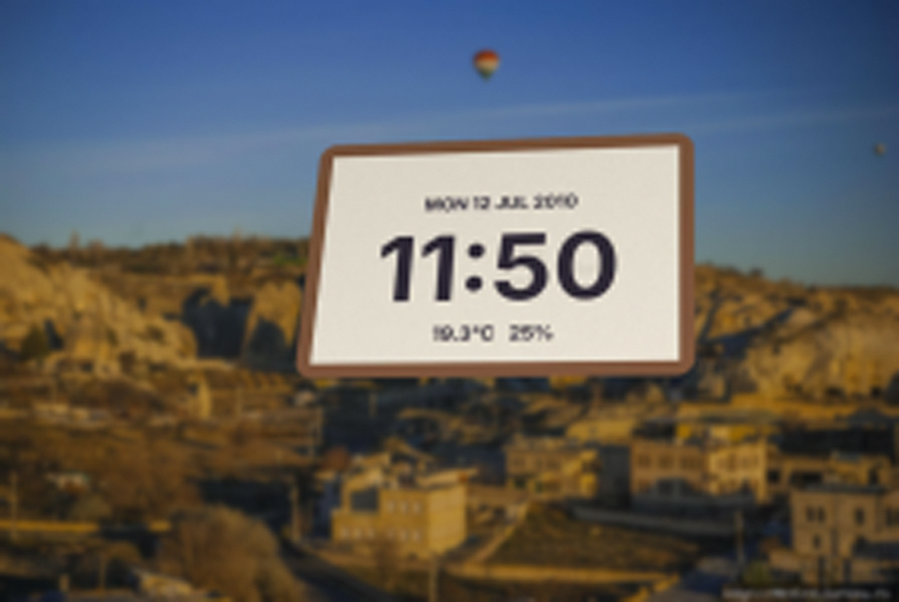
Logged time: h=11 m=50
